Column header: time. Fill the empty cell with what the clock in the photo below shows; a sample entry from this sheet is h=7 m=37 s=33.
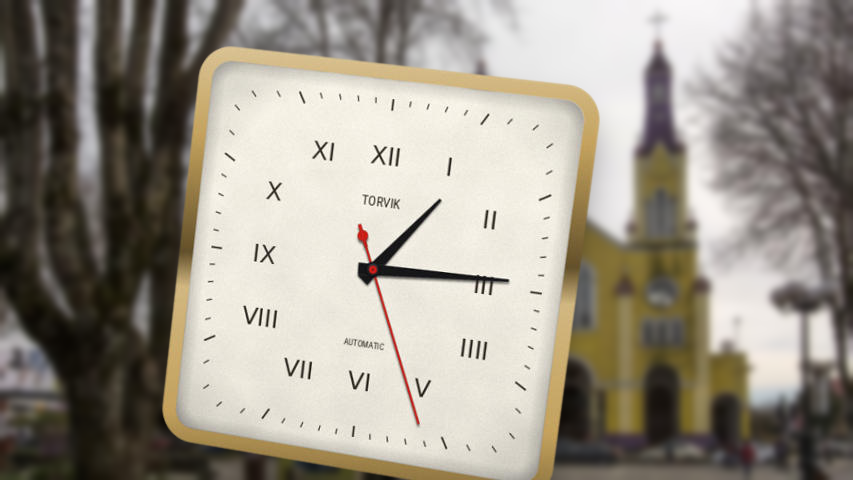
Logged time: h=1 m=14 s=26
